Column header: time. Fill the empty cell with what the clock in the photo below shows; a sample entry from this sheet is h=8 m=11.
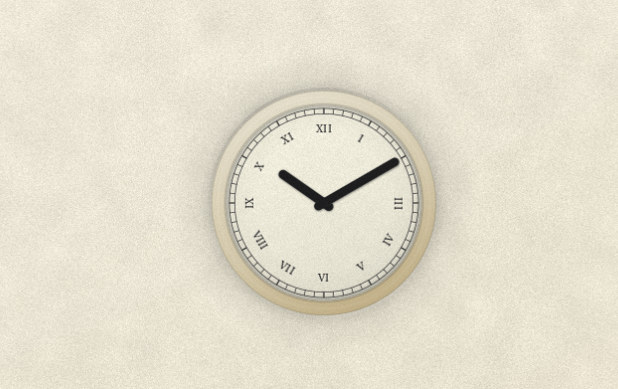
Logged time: h=10 m=10
